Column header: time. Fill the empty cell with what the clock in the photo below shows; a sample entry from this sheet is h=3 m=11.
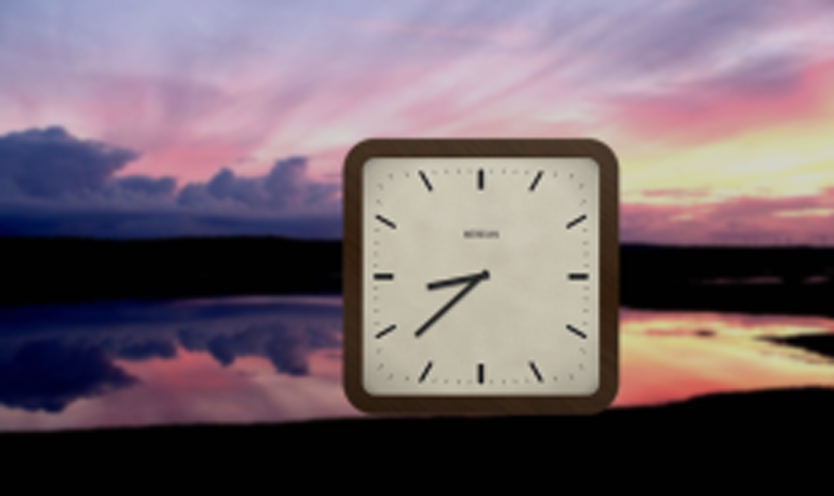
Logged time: h=8 m=38
